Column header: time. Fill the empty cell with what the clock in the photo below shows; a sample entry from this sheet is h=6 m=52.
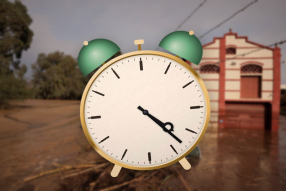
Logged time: h=4 m=23
